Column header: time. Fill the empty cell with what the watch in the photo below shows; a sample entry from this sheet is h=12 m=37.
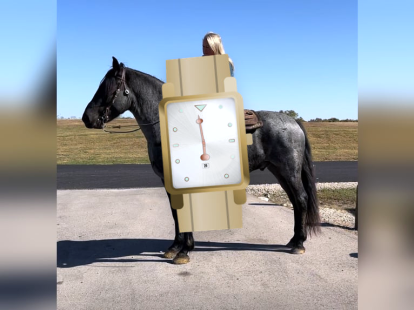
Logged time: h=5 m=59
